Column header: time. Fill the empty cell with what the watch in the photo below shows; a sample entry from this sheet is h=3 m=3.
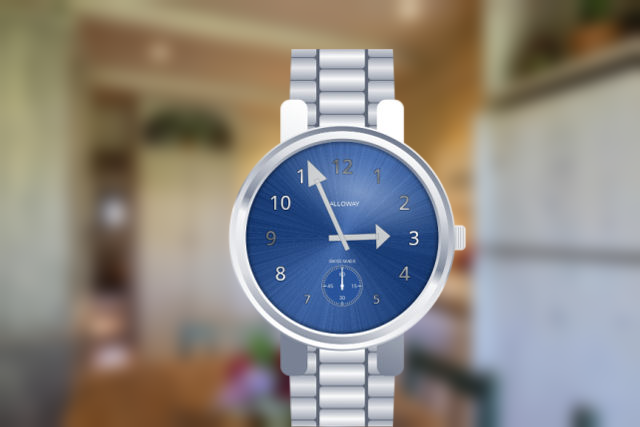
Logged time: h=2 m=56
